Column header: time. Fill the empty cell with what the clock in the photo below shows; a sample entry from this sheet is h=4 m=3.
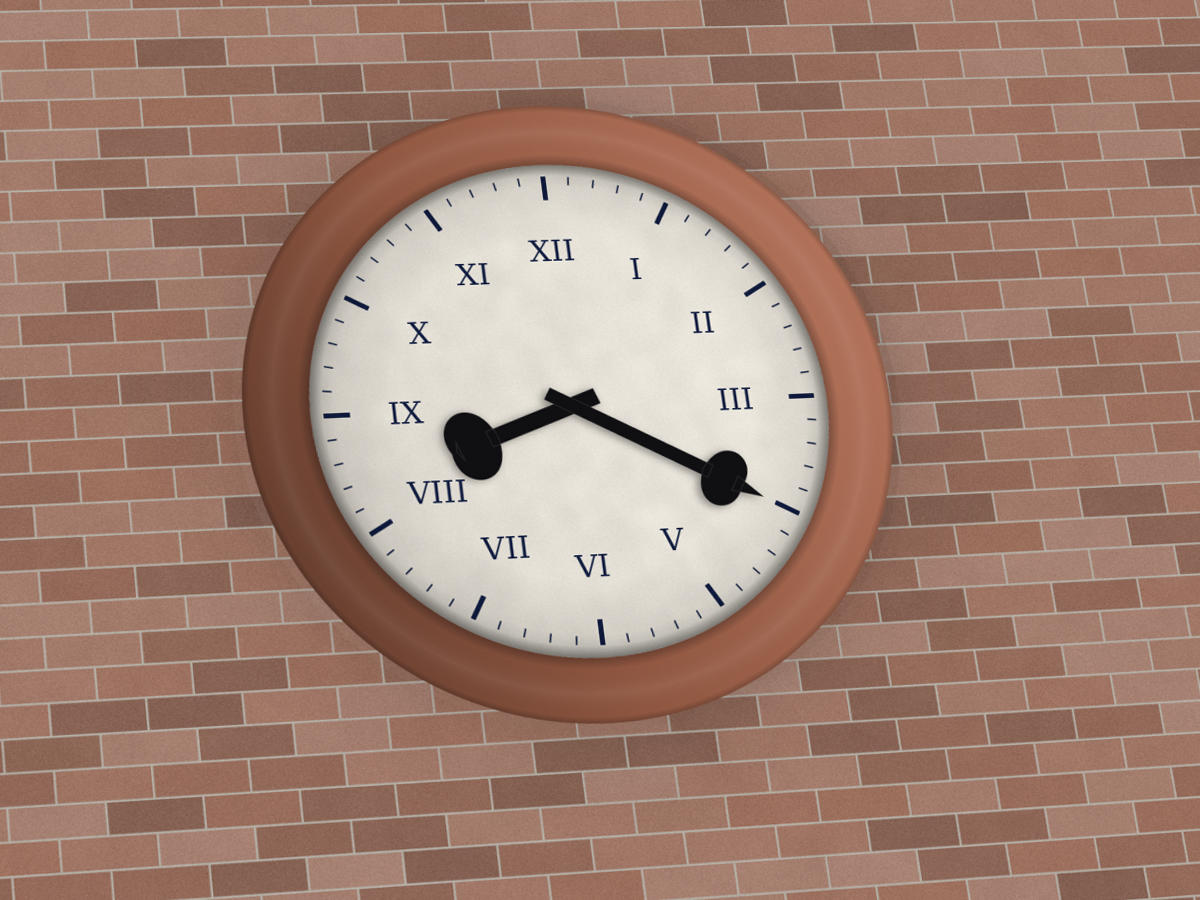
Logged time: h=8 m=20
